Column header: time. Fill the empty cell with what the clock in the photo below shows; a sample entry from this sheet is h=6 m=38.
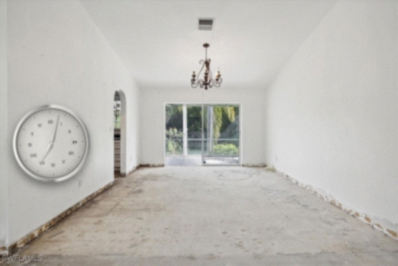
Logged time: h=7 m=3
